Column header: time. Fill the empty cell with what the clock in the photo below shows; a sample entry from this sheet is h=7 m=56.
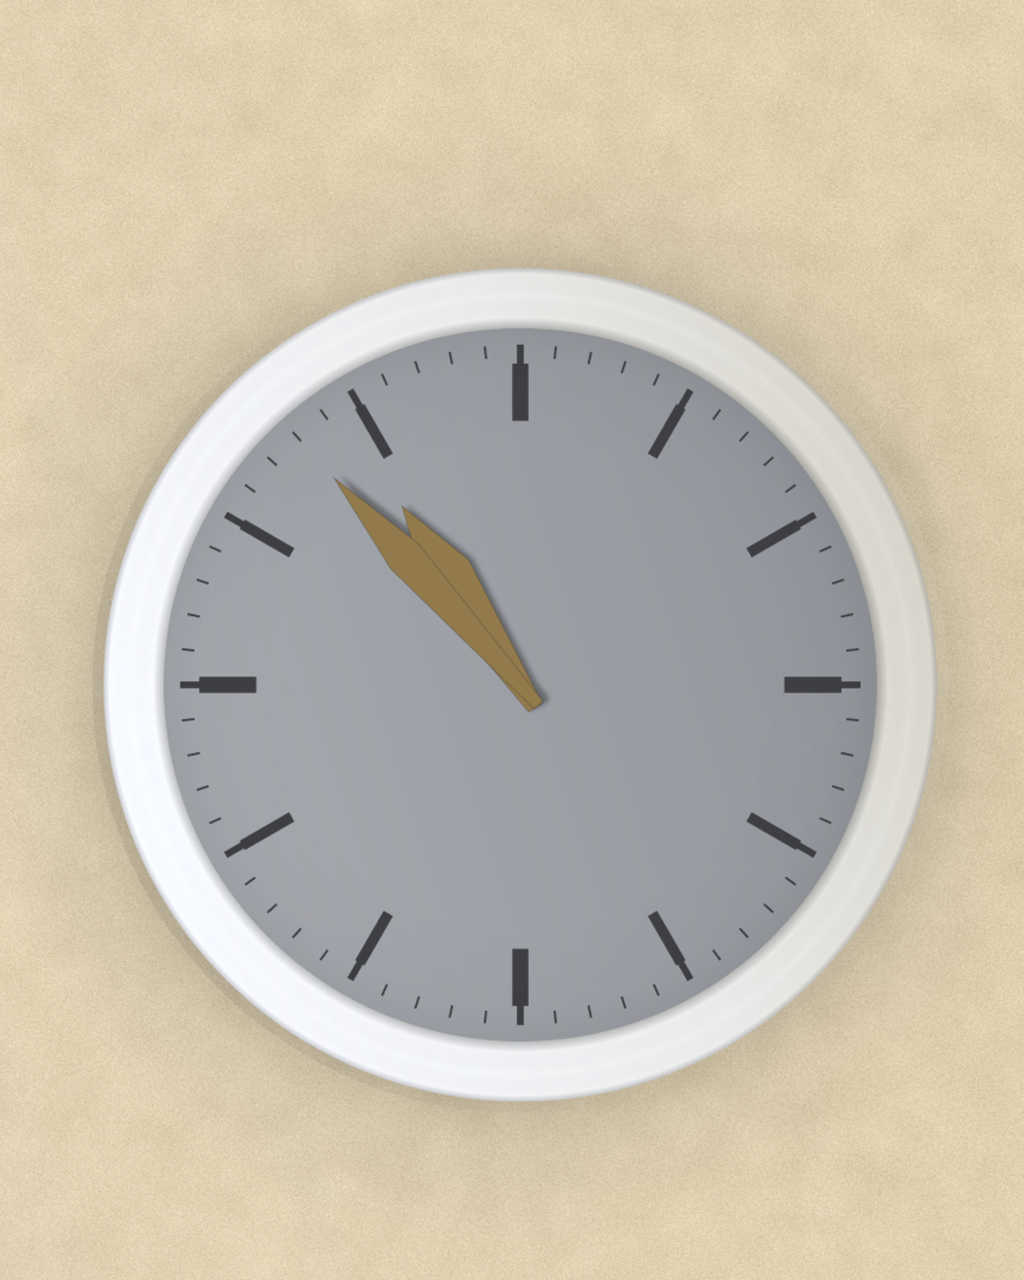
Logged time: h=10 m=53
